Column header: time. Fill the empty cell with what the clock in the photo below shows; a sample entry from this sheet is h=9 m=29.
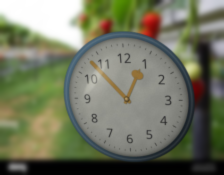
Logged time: h=12 m=53
